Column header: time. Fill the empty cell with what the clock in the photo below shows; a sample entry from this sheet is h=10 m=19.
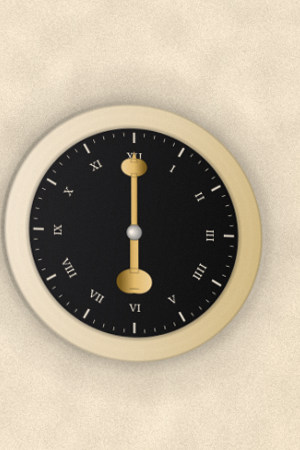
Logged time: h=6 m=0
